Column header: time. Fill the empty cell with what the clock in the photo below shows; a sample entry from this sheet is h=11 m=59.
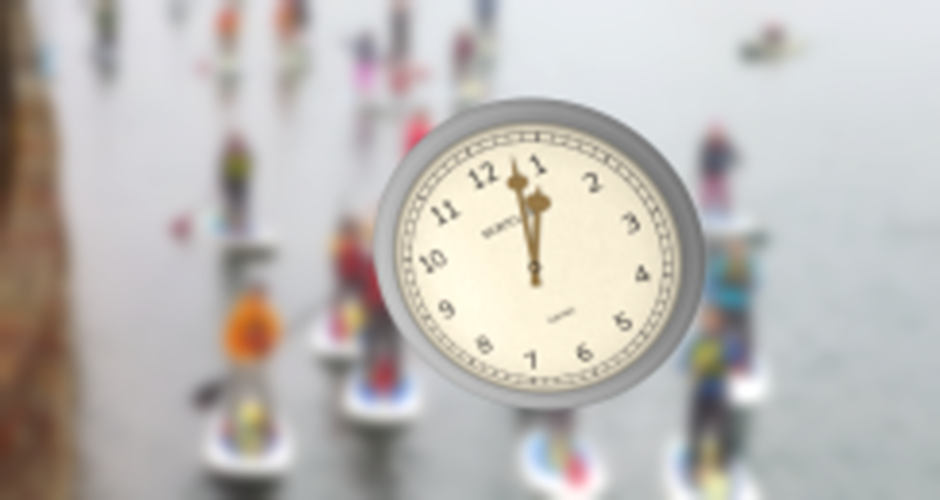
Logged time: h=1 m=3
